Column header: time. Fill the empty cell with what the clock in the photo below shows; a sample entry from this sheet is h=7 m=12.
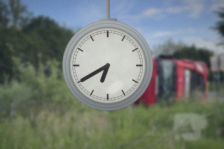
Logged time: h=6 m=40
